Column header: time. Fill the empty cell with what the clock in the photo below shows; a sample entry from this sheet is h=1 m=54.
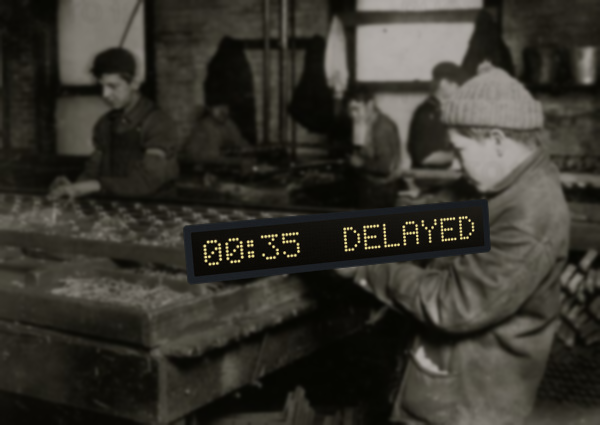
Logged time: h=0 m=35
